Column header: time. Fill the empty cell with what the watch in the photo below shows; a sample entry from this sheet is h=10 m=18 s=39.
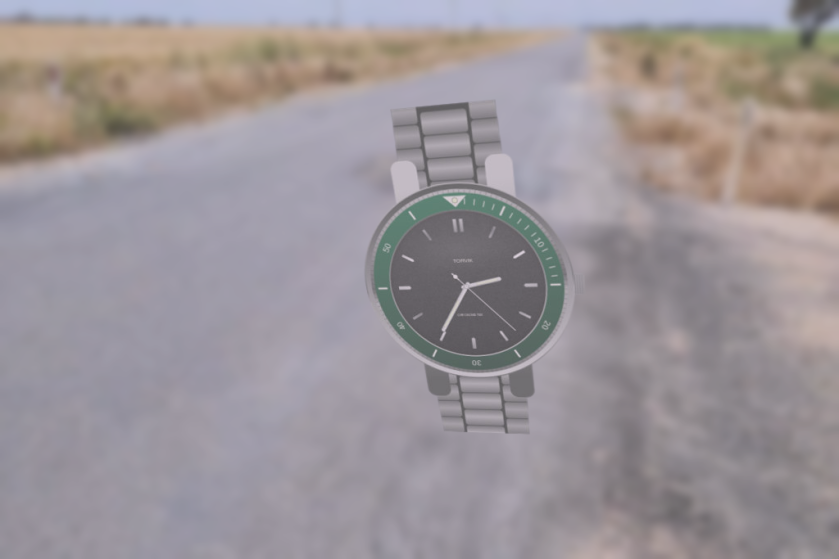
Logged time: h=2 m=35 s=23
